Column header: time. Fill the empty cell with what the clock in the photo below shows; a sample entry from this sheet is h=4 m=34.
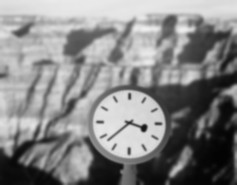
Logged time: h=3 m=38
